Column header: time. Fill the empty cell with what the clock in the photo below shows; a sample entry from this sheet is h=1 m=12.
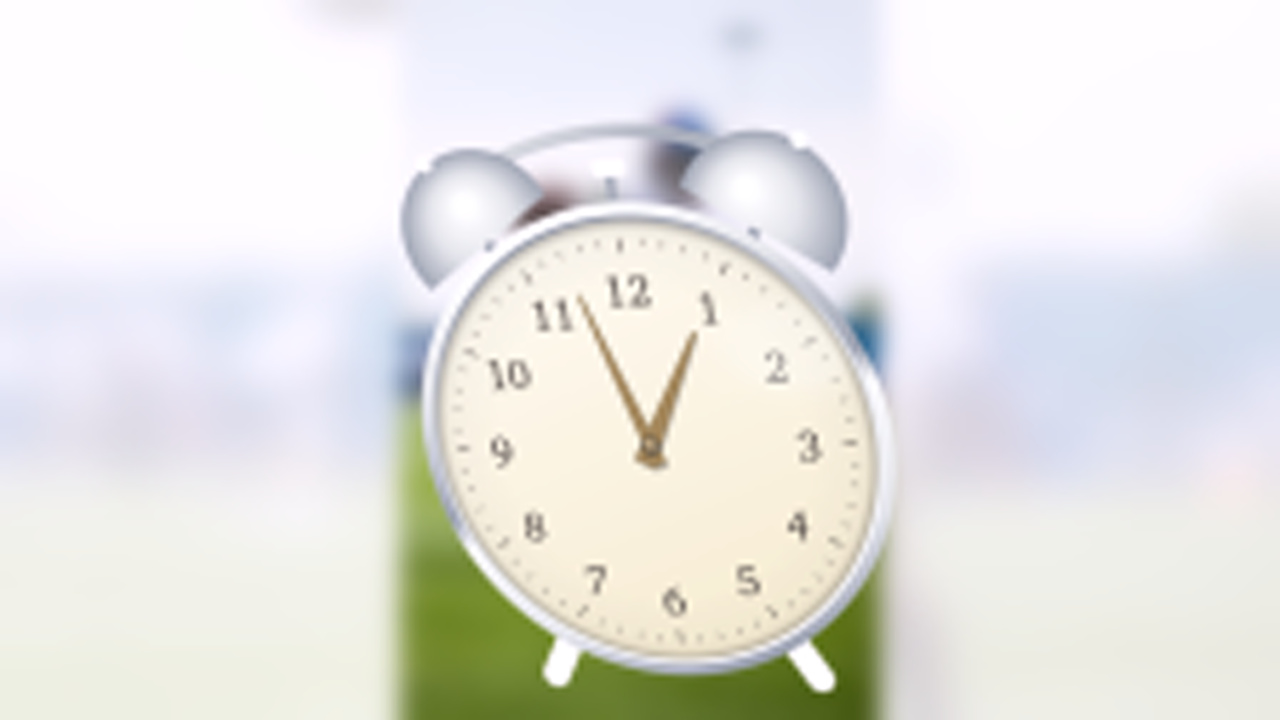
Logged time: h=12 m=57
